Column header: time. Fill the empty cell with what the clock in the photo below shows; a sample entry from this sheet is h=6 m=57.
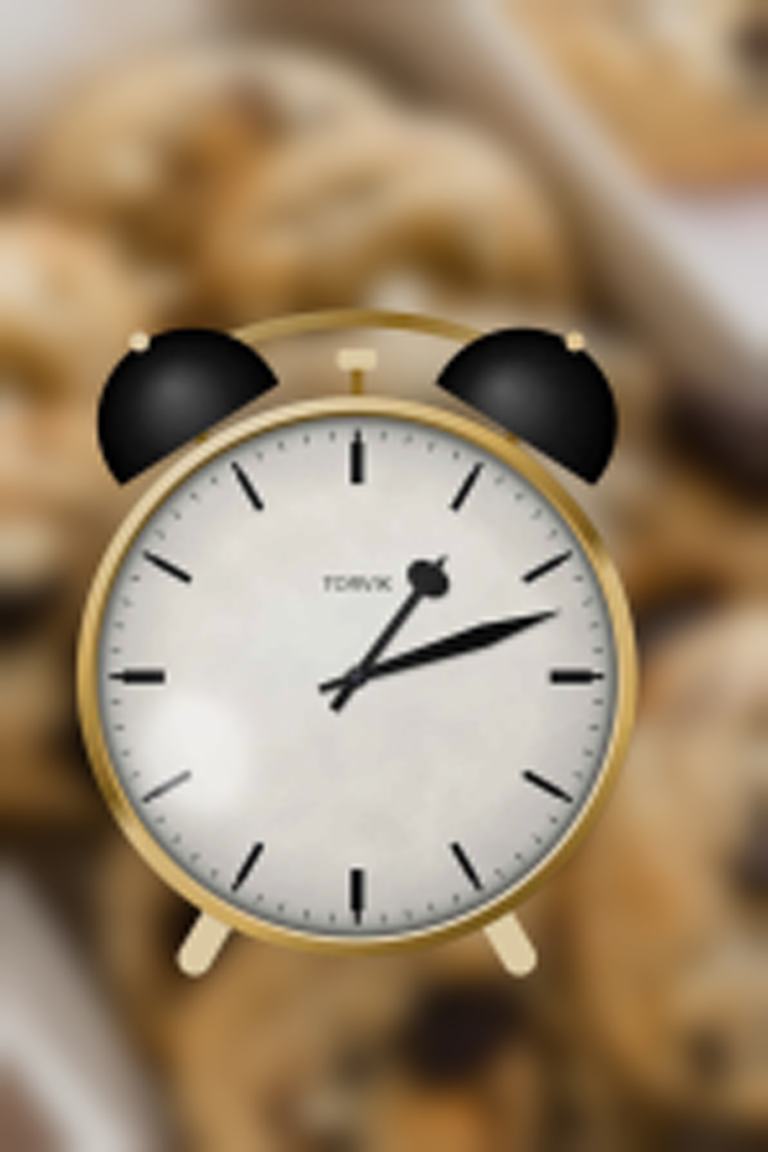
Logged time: h=1 m=12
